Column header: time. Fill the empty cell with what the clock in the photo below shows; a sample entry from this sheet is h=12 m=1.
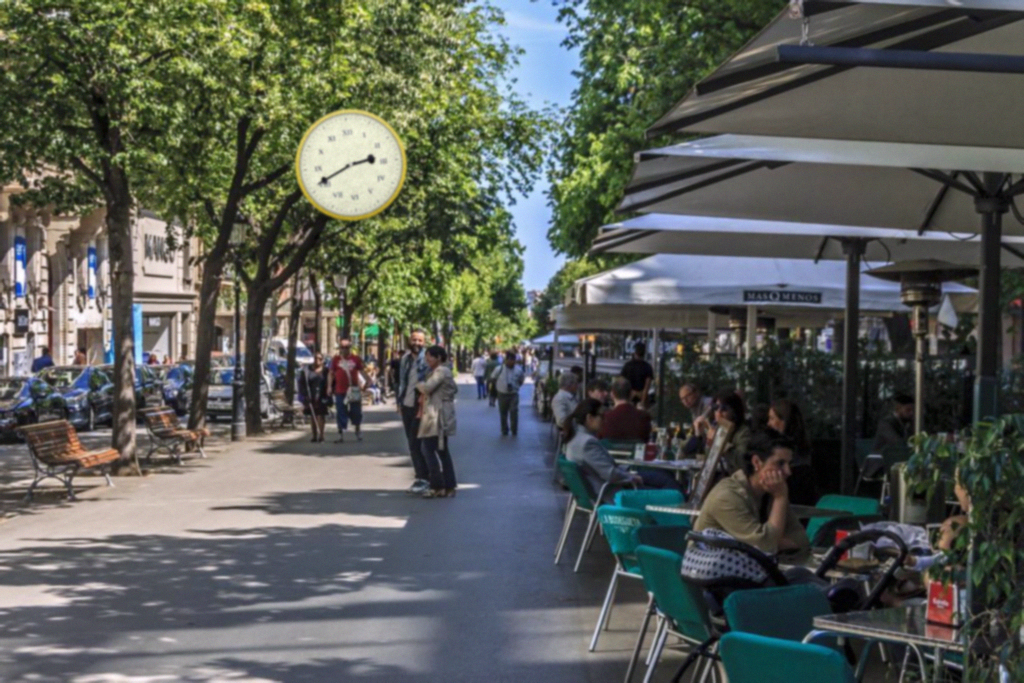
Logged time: h=2 m=41
